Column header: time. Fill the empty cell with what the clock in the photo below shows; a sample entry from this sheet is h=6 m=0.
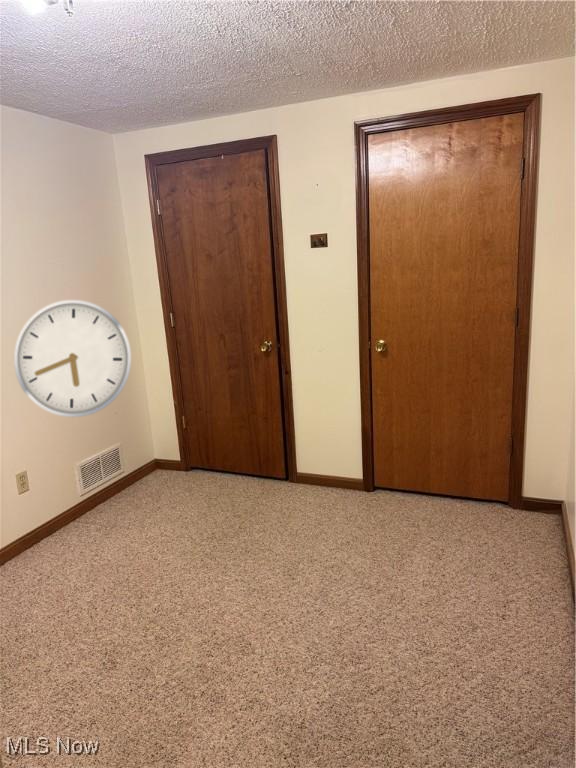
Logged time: h=5 m=41
